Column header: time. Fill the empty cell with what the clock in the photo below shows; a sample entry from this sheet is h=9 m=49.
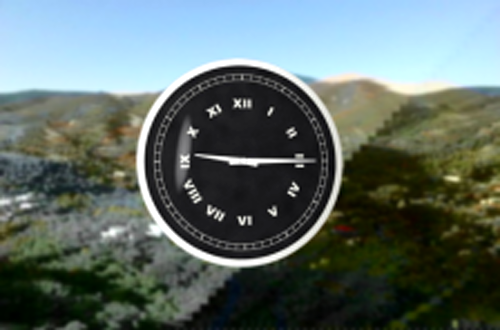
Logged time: h=9 m=15
